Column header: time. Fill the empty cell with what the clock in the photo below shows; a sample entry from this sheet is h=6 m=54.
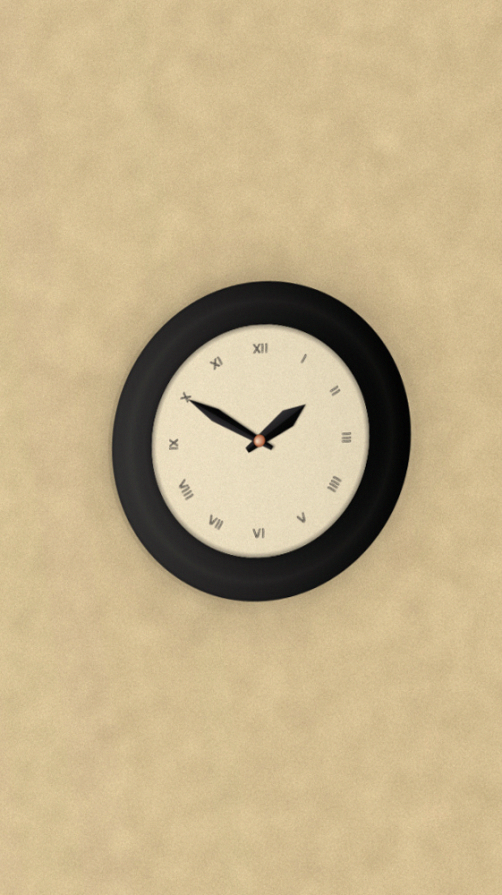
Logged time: h=1 m=50
